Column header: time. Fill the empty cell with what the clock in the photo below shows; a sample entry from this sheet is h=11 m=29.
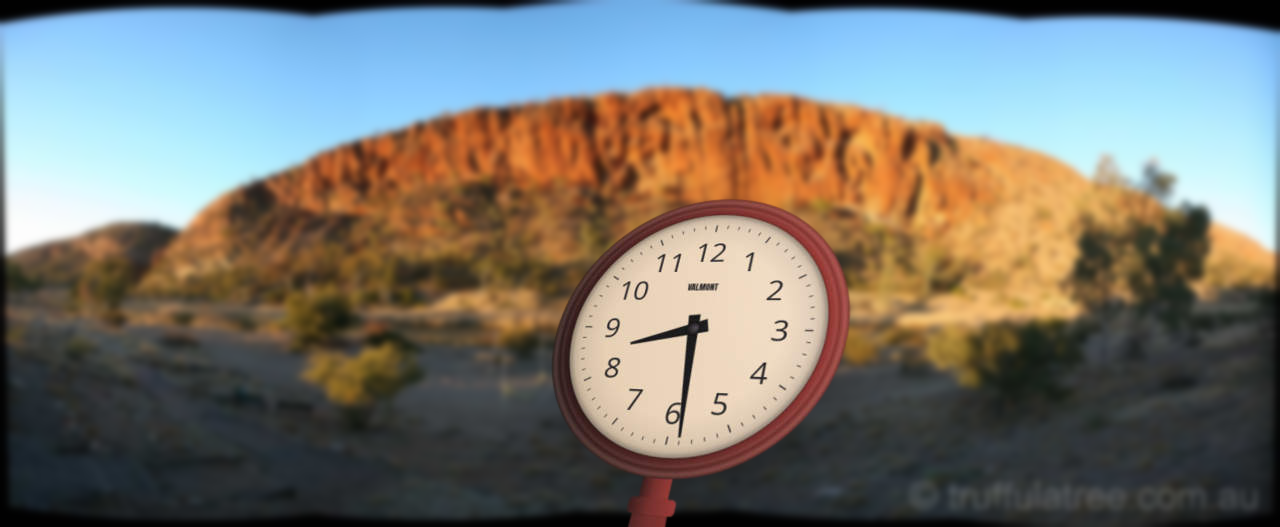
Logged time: h=8 m=29
